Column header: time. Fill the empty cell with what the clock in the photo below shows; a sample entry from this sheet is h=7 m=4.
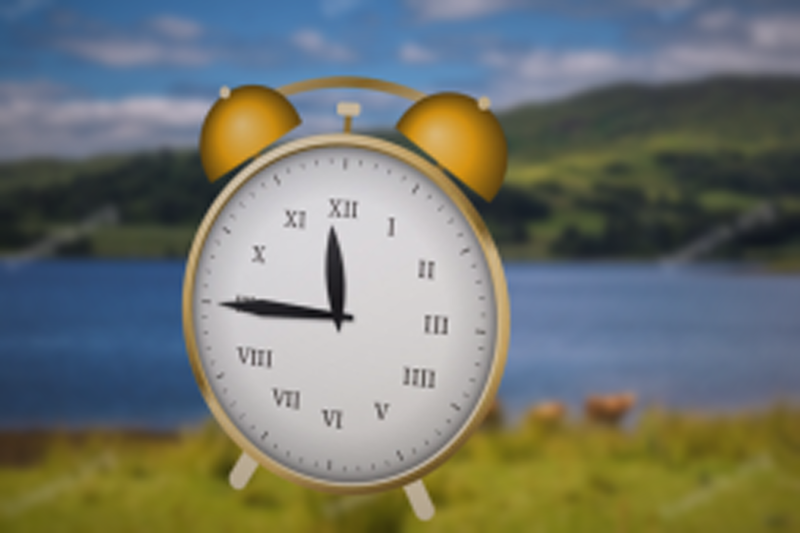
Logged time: h=11 m=45
